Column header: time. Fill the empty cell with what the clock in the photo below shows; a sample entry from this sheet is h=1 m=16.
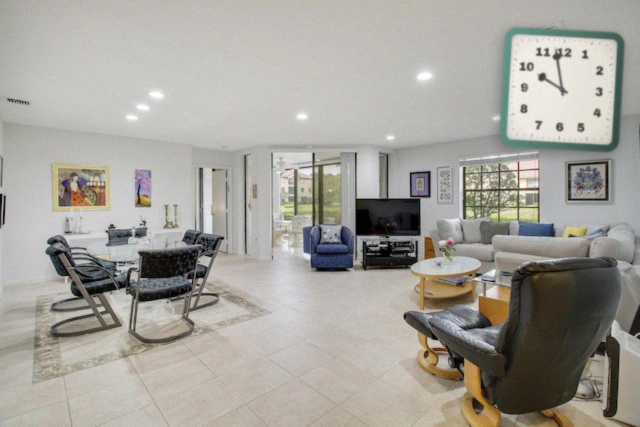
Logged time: h=9 m=58
